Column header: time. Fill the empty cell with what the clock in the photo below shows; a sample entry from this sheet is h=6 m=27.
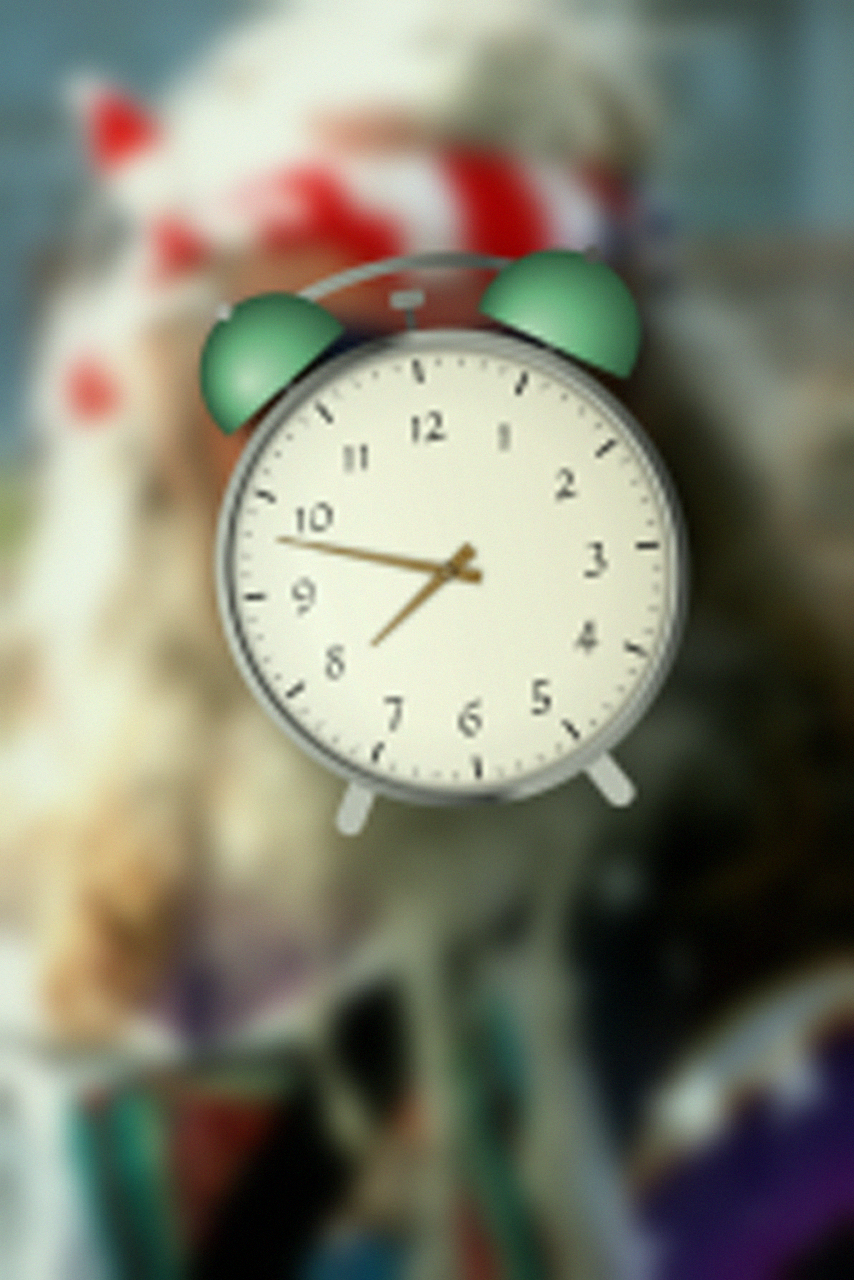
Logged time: h=7 m=48
